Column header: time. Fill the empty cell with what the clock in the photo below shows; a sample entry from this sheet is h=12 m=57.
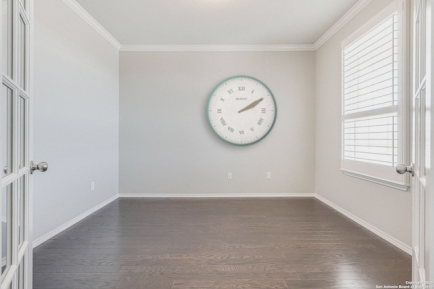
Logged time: h=2 m=10
